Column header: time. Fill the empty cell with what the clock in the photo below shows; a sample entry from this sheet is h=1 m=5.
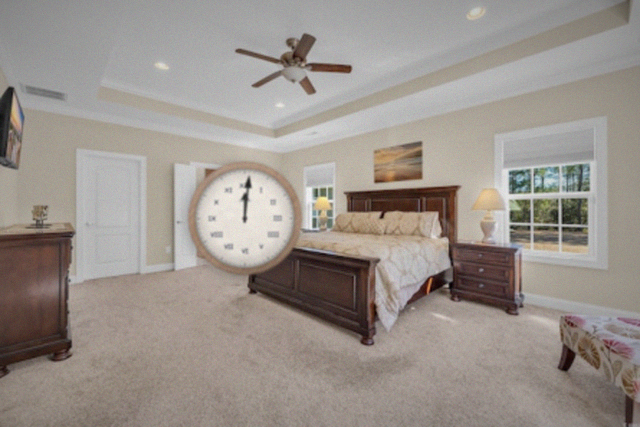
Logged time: h=12 m=1
